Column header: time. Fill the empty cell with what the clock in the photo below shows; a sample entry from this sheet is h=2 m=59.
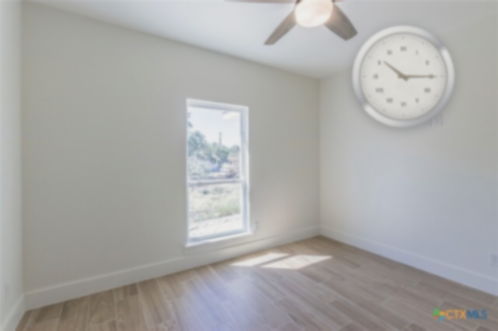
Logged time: h=10 m=15
